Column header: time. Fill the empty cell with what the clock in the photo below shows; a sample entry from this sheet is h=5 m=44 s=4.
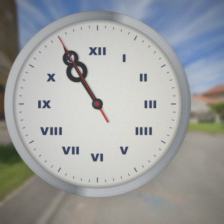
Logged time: h=10 m=54 s=55
